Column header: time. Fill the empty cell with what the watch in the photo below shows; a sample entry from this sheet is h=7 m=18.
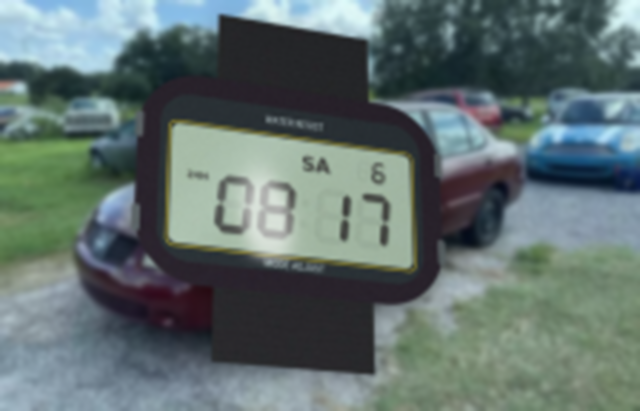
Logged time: h=8 m=17
